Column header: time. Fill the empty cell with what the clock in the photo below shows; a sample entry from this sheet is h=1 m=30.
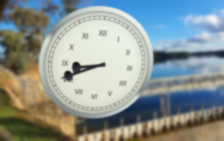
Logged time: h=8 m=41
